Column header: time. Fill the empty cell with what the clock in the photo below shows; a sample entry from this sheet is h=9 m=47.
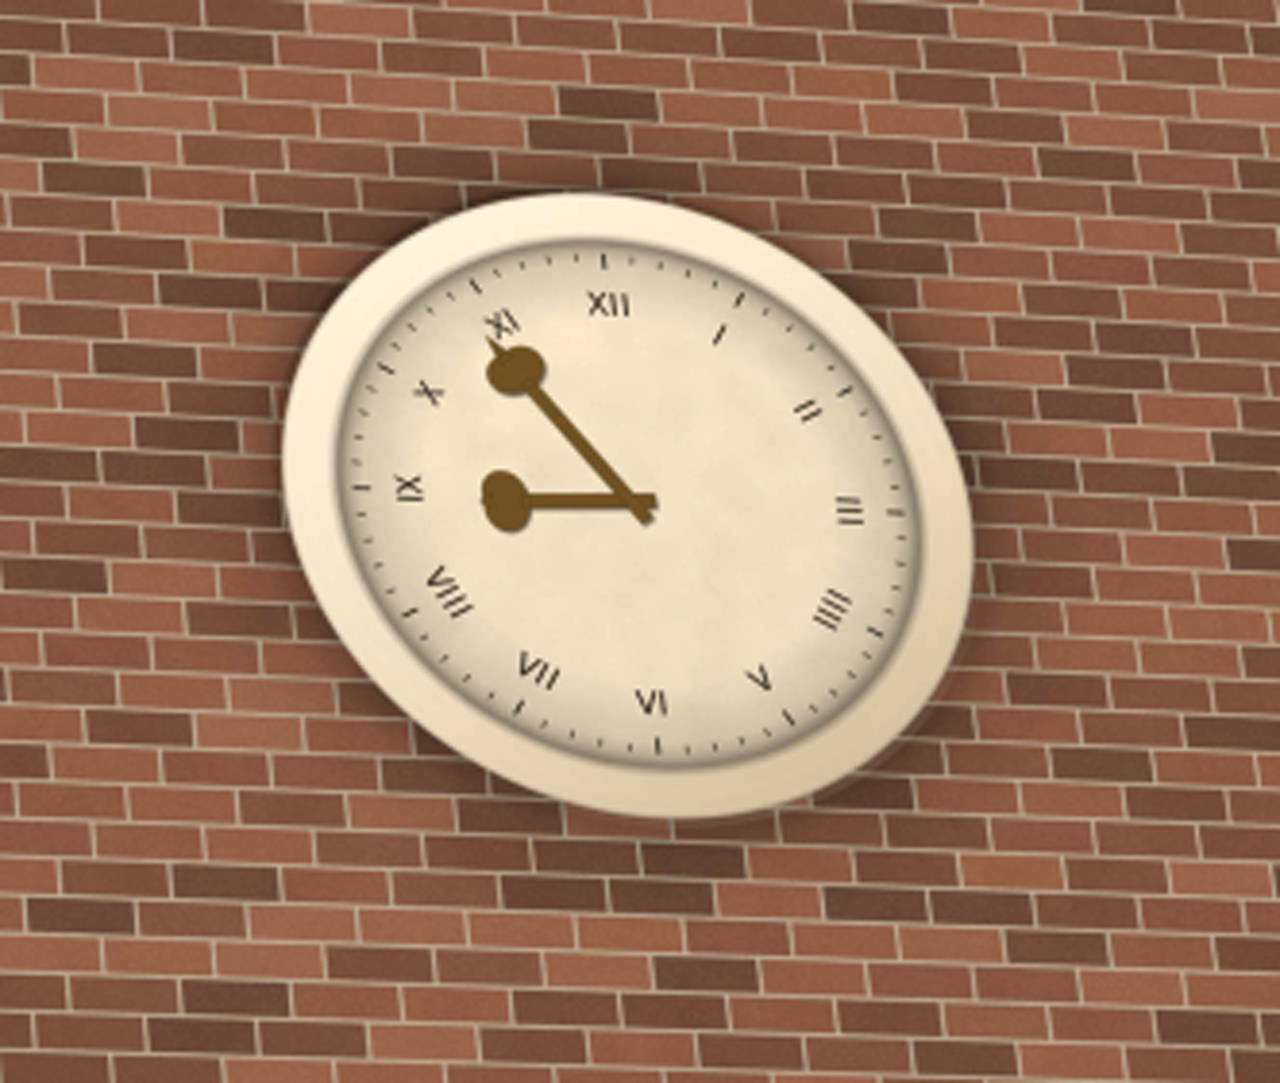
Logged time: h=8 m=54
